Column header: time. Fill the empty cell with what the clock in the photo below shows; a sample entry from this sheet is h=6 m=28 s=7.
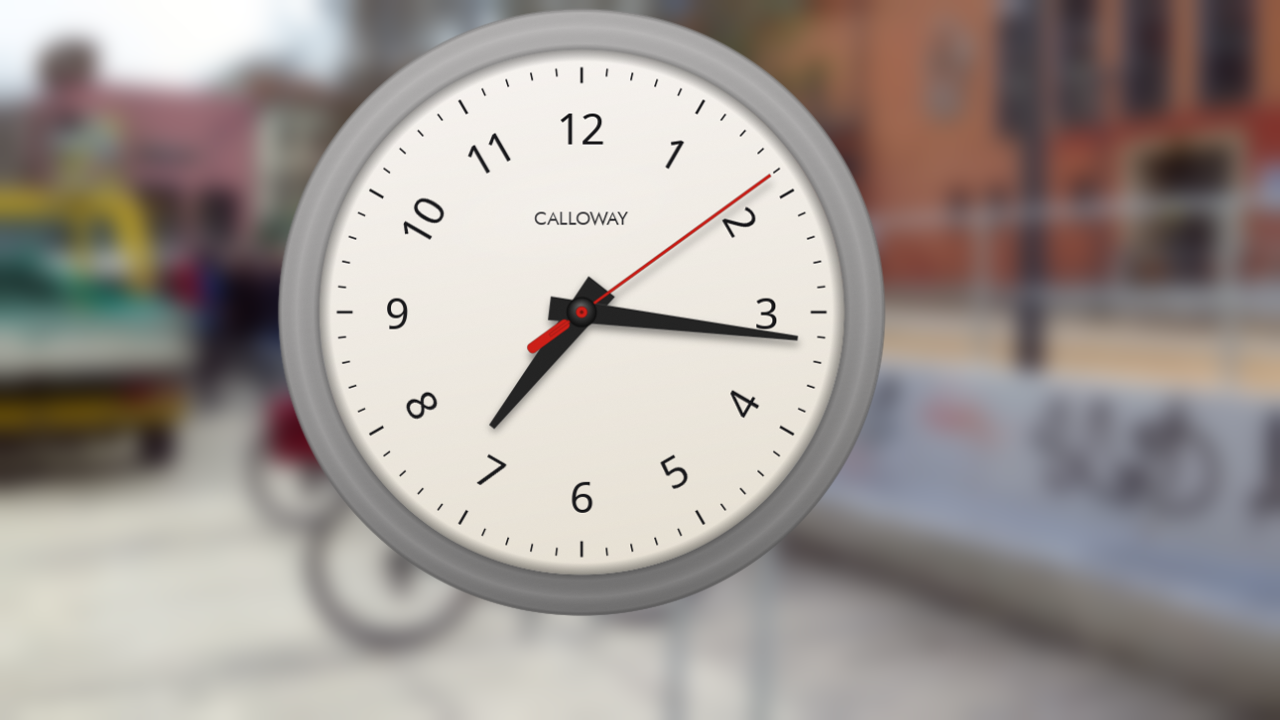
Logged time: h=7 m=16 s=9
